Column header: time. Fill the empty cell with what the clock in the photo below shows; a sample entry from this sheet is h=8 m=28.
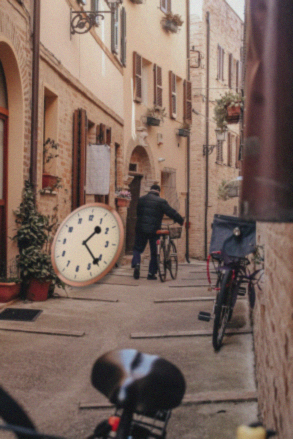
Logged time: h=1 m=22
